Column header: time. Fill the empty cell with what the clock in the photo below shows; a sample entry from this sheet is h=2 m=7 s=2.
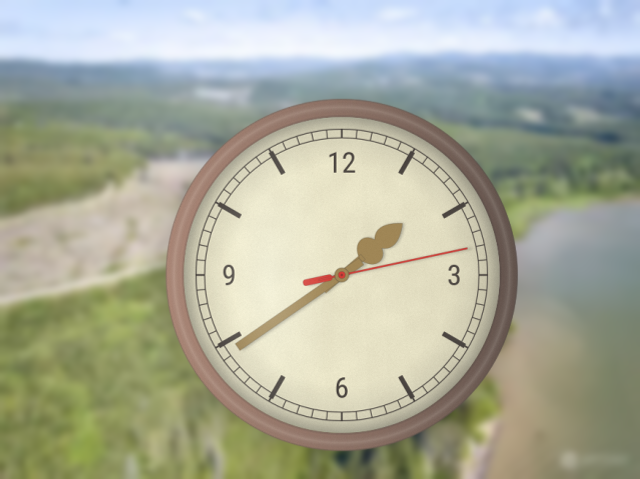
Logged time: h=1 m=39 s=13
